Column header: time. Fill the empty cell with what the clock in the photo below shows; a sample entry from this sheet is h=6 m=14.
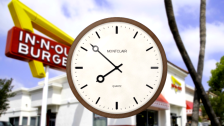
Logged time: h=7 m=52
